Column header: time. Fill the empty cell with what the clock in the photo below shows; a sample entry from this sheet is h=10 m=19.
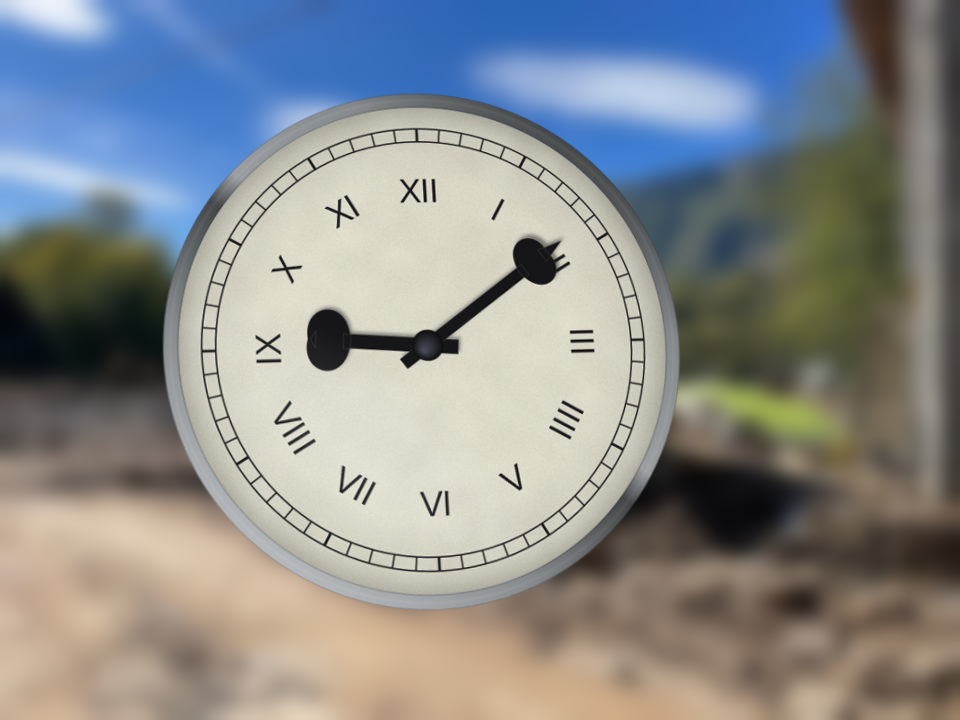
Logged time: h=9 m=9
